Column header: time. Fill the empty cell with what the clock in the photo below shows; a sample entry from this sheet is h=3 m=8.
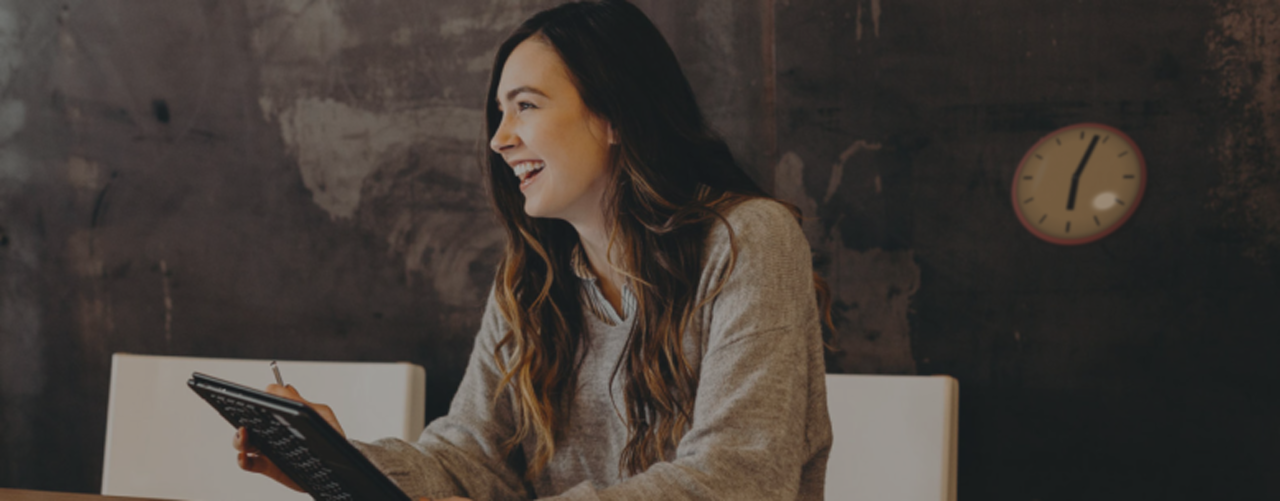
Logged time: h=6 m=3
